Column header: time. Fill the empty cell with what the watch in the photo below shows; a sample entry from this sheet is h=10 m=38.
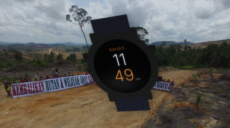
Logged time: h=11 m=49
